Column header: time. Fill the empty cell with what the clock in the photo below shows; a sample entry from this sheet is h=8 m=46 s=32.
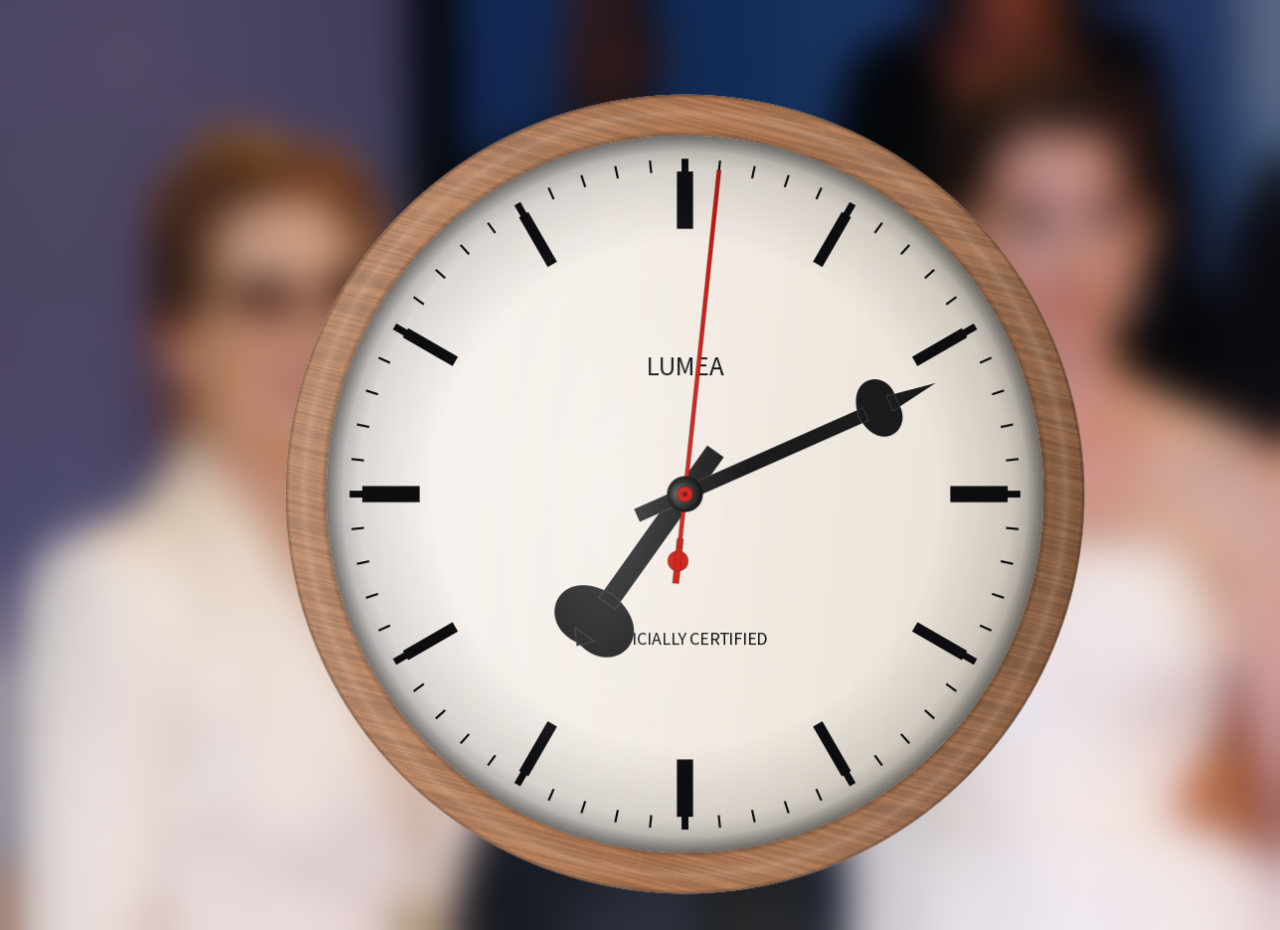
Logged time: h=7 m=11 s=1
